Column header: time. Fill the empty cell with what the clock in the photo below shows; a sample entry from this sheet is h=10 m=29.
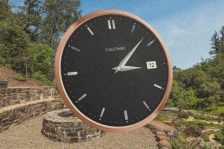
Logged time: h=3 m=8
